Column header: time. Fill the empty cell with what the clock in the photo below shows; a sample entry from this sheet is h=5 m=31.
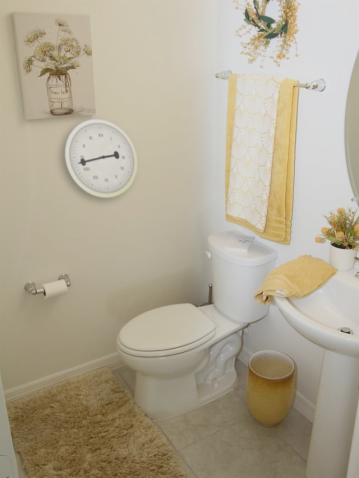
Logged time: h=2 m=43
